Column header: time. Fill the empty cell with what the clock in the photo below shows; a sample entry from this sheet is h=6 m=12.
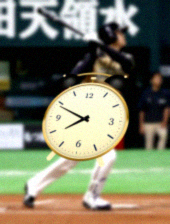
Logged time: h=7 m=49
